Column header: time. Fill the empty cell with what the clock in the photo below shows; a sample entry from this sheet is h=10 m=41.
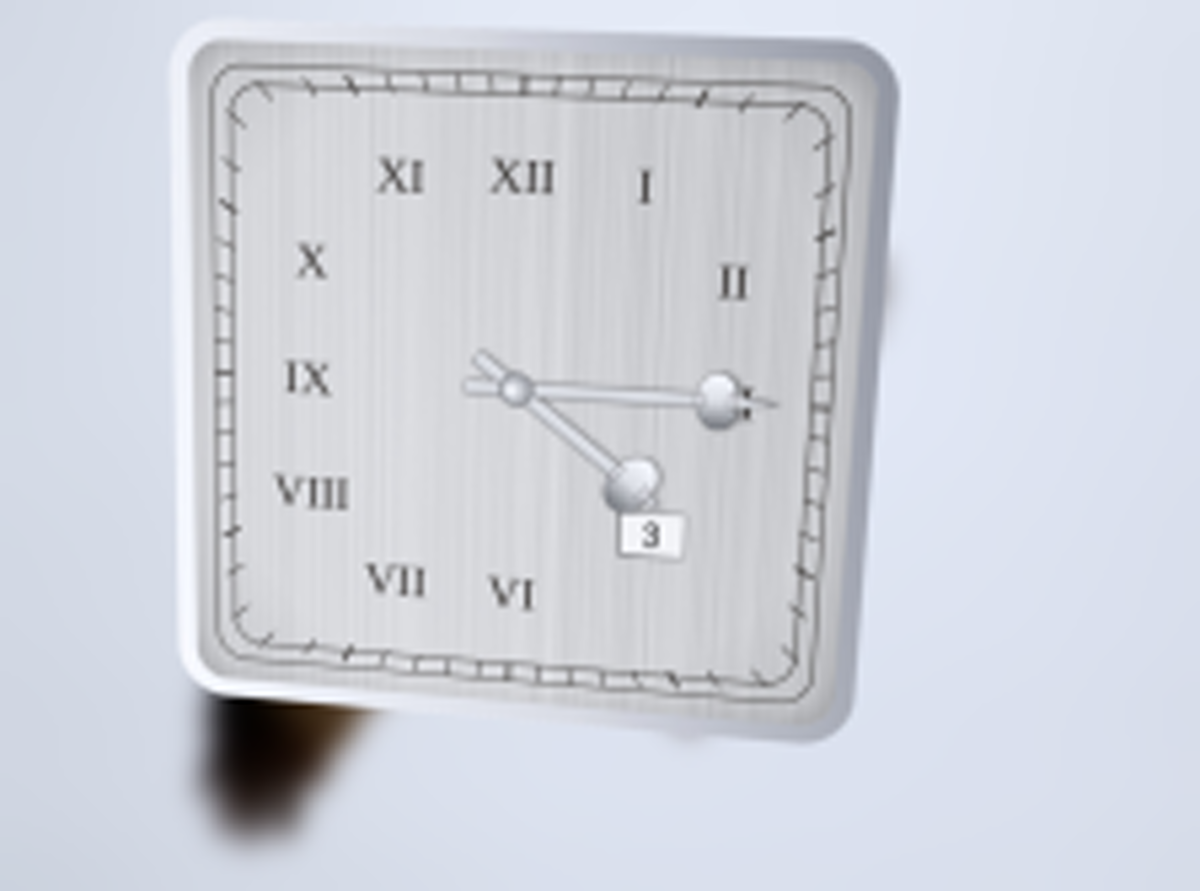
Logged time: h=4 m=15
